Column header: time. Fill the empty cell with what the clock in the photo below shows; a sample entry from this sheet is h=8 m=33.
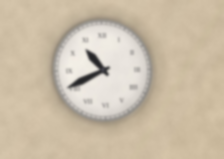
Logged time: h=10 m=41
